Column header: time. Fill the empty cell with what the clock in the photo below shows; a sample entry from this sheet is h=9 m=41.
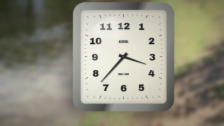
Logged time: h=3 m=37
